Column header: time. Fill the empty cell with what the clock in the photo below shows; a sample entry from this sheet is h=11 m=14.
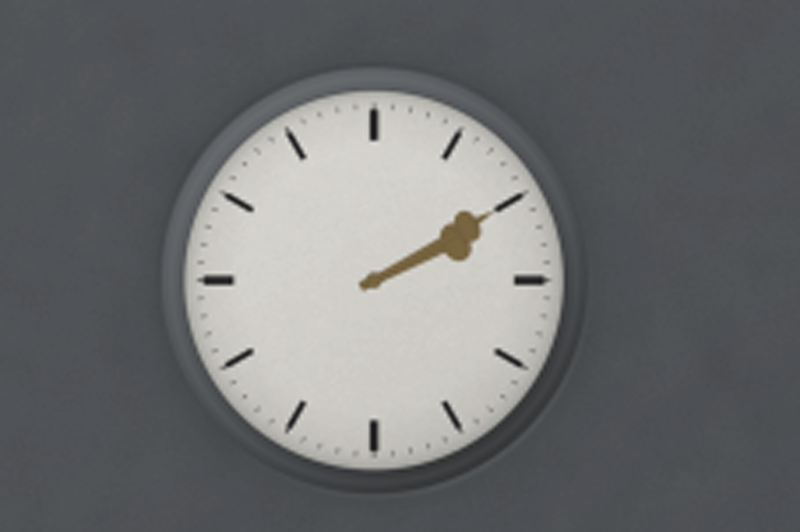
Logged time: h=2 m=10
